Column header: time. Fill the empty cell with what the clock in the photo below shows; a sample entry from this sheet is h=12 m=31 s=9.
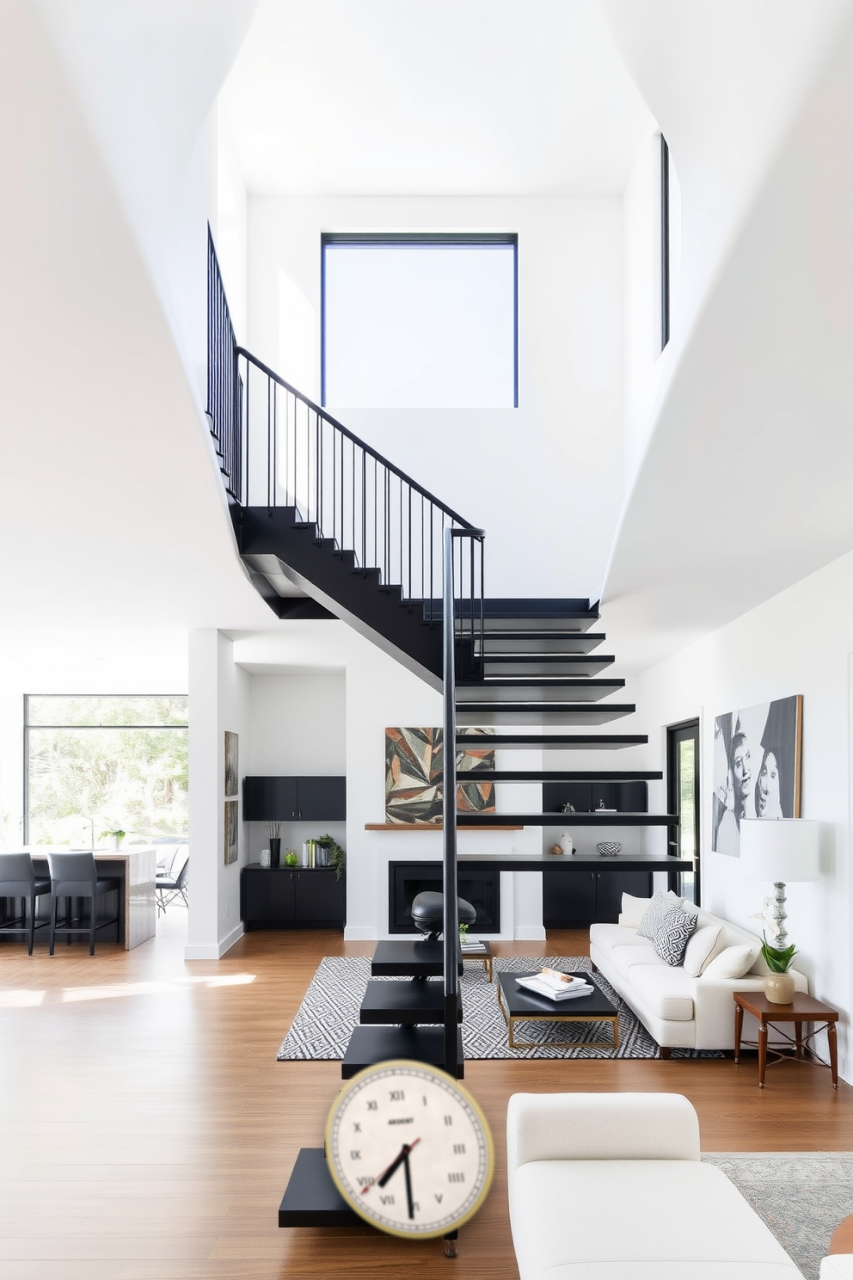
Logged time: h=7 m=30 s=39
